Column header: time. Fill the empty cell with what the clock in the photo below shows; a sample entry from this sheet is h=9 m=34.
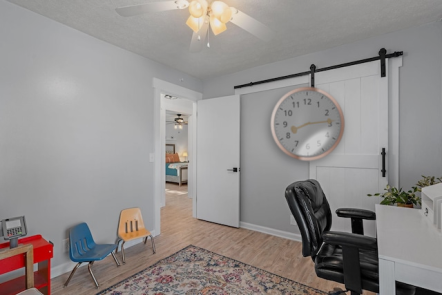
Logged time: h=8 m=14
